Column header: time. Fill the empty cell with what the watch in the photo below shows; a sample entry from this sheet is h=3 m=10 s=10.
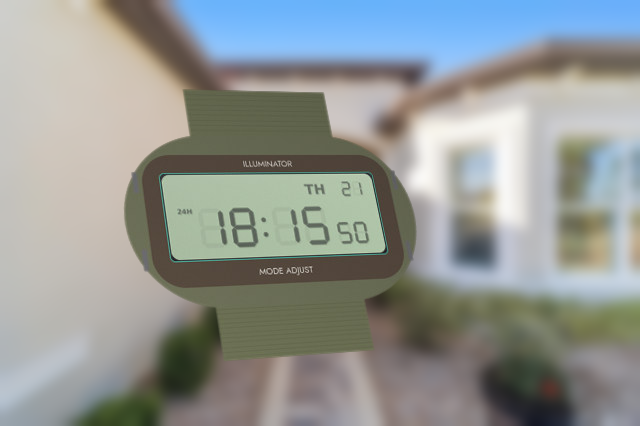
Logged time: h=18 m=15 s=50
